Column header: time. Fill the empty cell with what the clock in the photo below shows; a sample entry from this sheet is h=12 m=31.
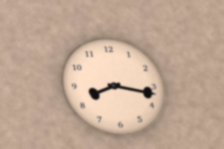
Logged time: h=8 m=17
